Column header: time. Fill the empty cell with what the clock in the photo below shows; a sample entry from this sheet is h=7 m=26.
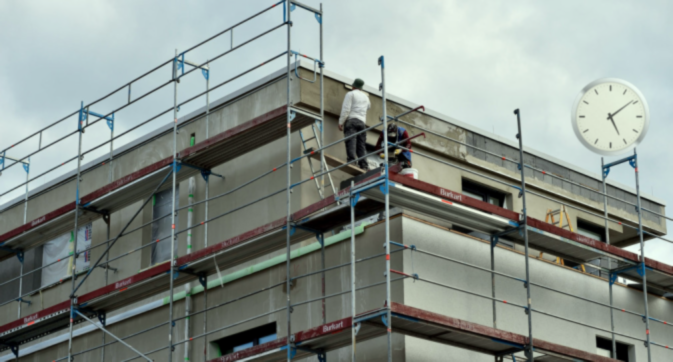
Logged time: h=5 m=9
